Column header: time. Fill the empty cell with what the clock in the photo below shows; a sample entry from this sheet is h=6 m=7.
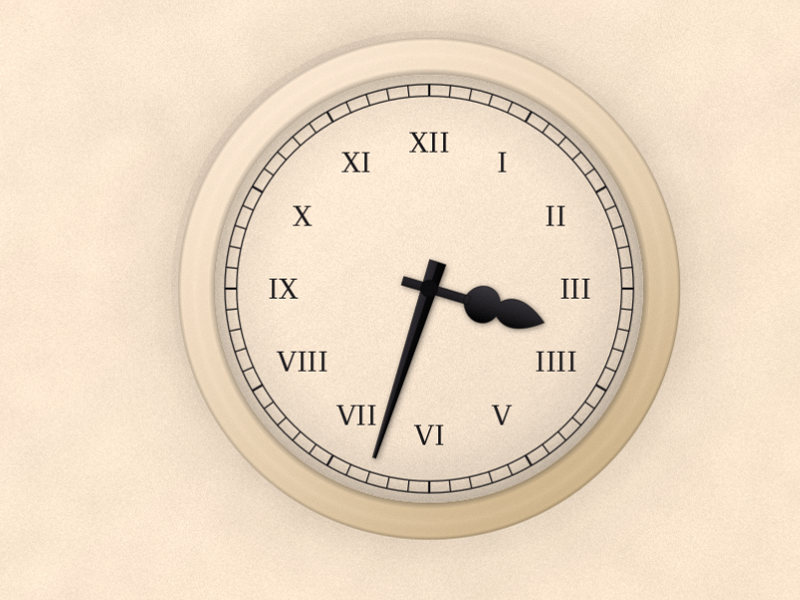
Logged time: h=3 m=33
